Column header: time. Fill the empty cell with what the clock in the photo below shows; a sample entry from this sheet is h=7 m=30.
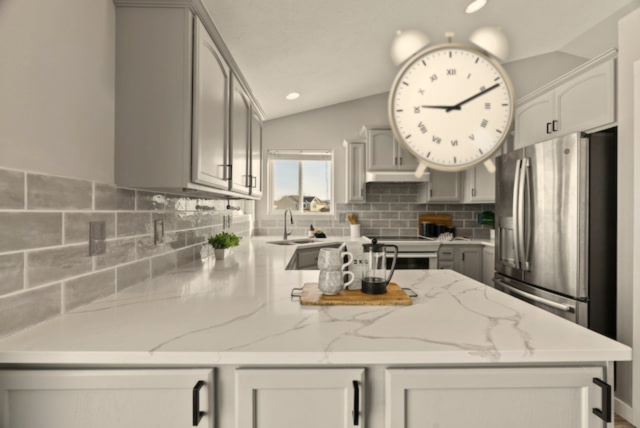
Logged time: h=9 m=11
